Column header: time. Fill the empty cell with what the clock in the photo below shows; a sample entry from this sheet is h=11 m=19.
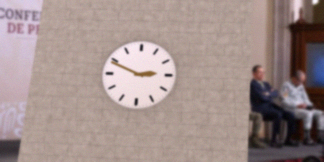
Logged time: h=2 m=49
